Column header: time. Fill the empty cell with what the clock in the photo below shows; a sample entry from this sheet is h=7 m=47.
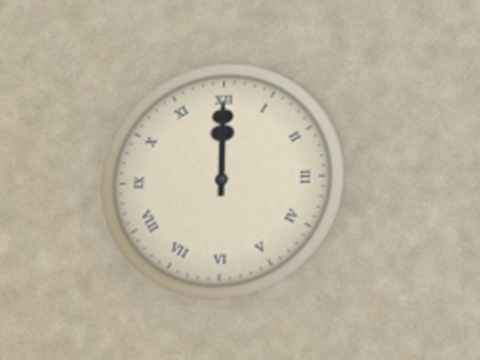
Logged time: h=12 m=0
